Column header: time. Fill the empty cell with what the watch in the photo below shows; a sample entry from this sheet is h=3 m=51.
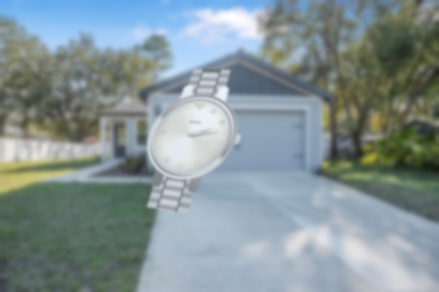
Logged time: h=2 m=13
